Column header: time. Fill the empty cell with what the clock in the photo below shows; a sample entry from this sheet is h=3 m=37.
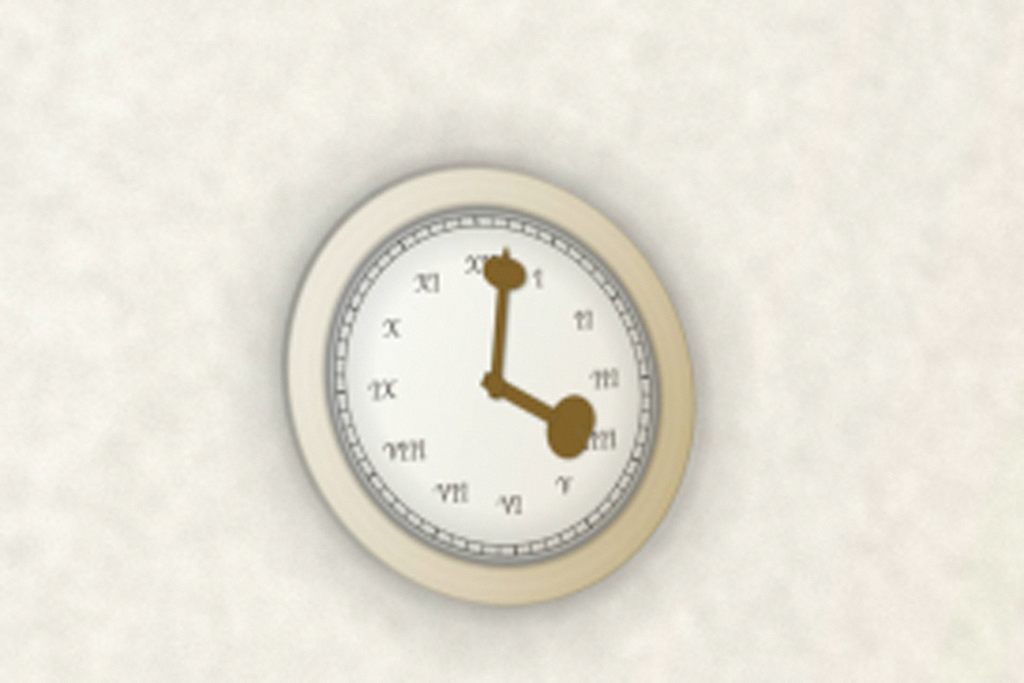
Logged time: h=4 m=2
